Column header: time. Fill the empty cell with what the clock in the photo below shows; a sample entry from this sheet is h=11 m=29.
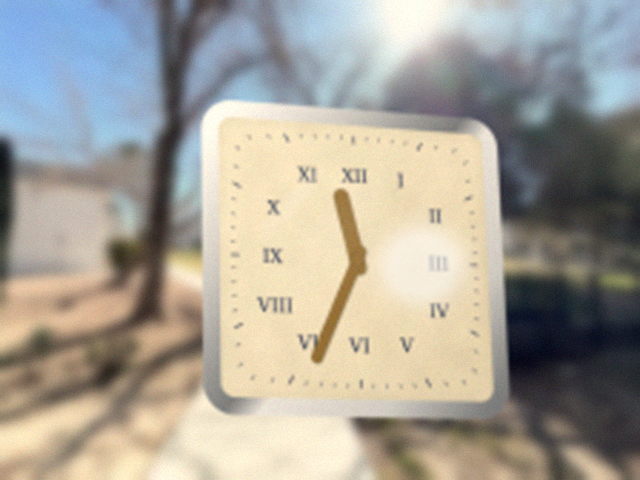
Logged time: h=11 m=34
